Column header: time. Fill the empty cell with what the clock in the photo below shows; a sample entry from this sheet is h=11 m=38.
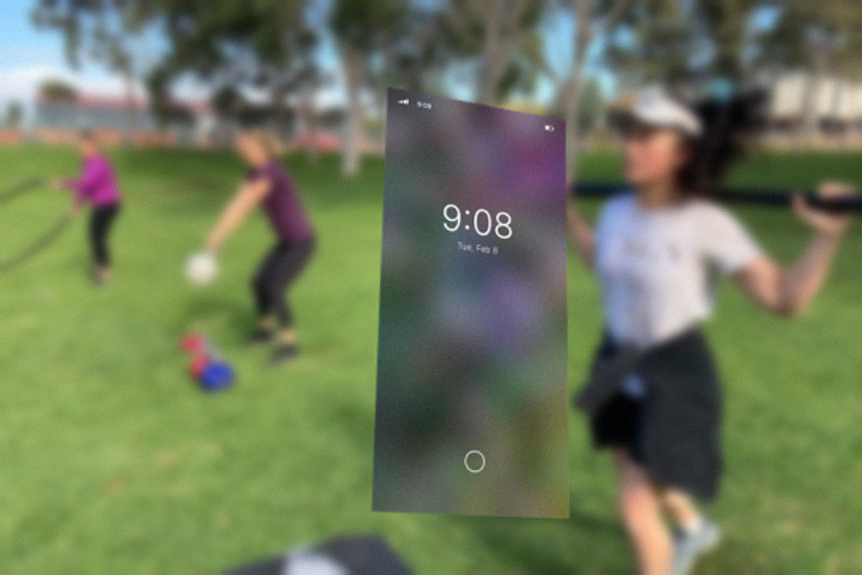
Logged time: h=9 m=8
